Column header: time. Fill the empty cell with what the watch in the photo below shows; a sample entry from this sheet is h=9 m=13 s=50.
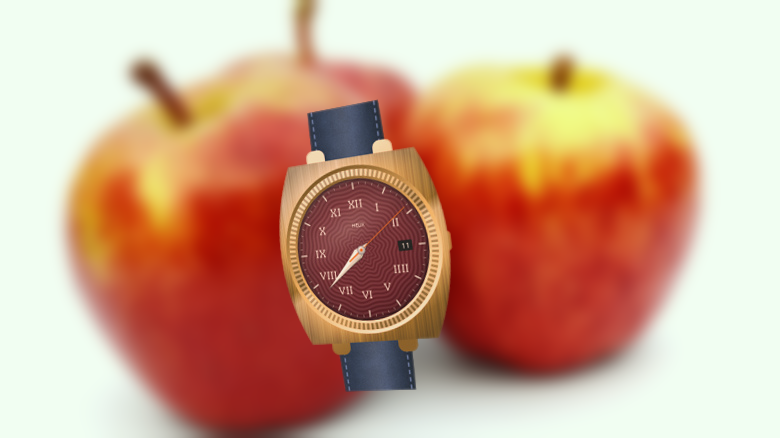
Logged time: h=7 m=38 s=9
